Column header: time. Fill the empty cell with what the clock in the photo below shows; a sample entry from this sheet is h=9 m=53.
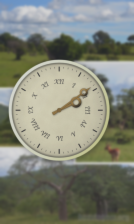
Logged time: h=2 m=9
